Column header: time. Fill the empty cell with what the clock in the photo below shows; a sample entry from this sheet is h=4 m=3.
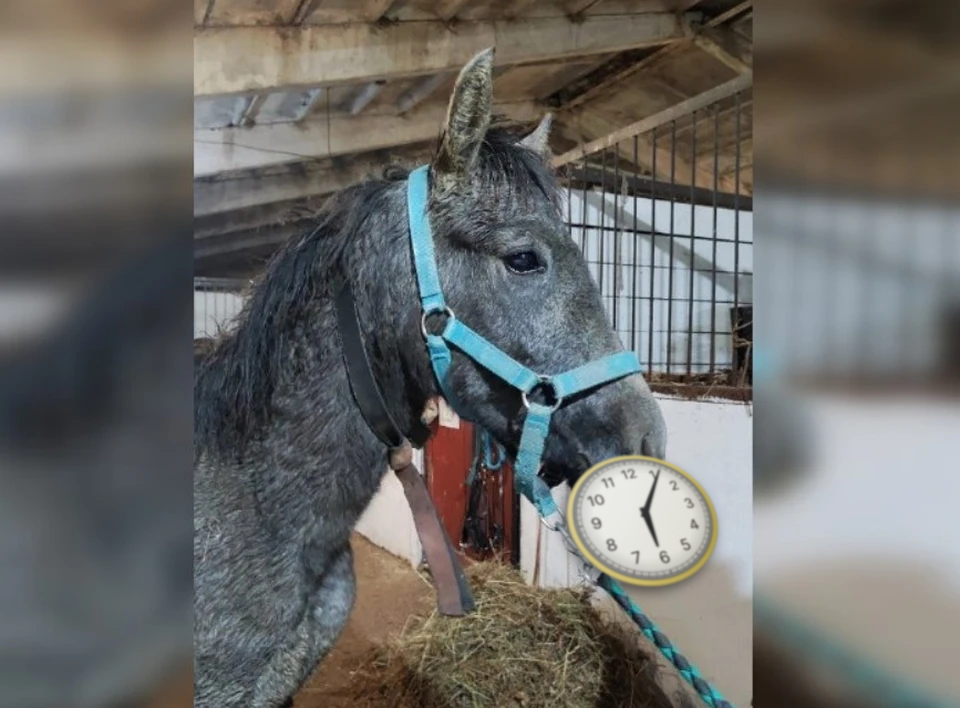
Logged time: h=6 m=6
